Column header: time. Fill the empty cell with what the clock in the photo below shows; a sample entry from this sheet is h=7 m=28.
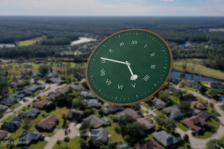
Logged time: h=4 m=46
